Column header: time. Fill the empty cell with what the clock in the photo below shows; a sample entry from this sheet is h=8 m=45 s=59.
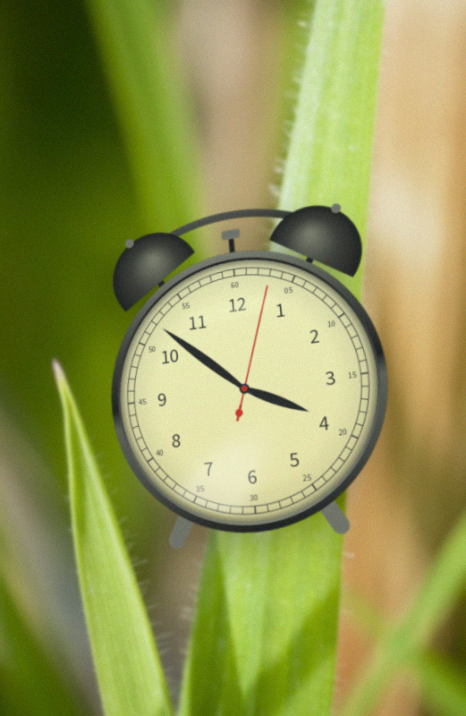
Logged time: h=3 m=52 s=3
